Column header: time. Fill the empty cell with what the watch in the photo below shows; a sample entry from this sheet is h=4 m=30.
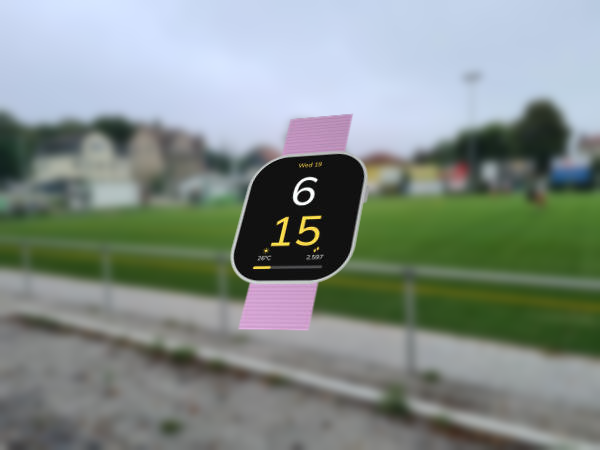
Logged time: h=6 m=15
